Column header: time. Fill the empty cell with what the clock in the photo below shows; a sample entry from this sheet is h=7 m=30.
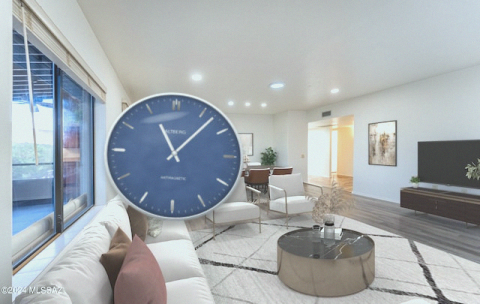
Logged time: h=11 m=7
